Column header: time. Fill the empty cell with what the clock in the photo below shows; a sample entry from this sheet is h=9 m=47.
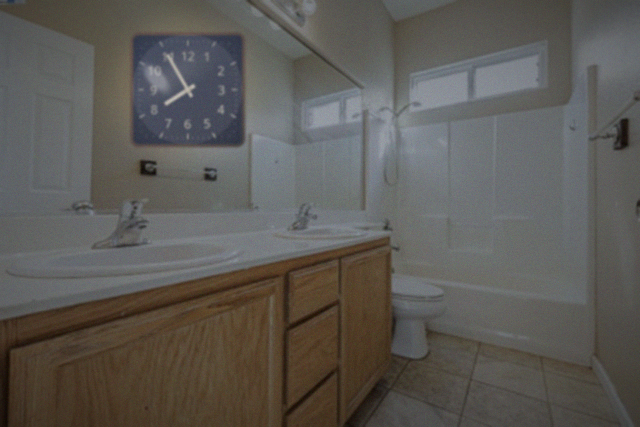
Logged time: h=7 m=55
